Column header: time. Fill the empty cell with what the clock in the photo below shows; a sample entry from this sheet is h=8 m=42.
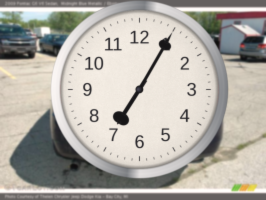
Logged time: h=7 m=5
